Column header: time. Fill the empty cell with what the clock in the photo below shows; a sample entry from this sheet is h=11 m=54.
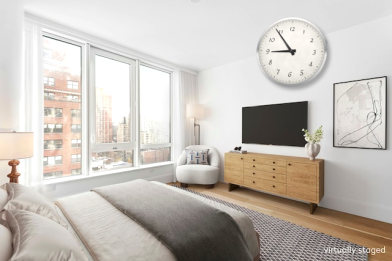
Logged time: h=8 m=54
